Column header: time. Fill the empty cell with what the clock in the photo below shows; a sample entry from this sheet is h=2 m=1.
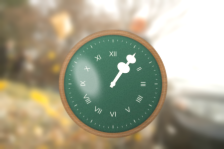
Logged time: h=1 m=6
